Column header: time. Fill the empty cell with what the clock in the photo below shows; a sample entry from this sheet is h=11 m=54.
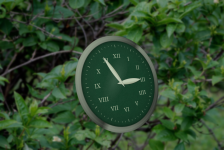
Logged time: h=2 m=55
